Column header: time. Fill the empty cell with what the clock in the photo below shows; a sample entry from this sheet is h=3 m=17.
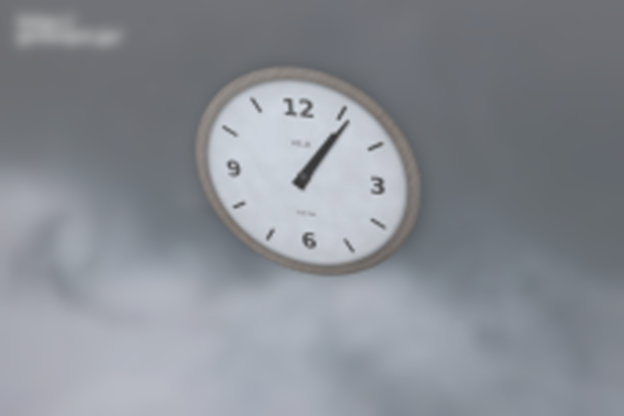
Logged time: h=1 m=6
